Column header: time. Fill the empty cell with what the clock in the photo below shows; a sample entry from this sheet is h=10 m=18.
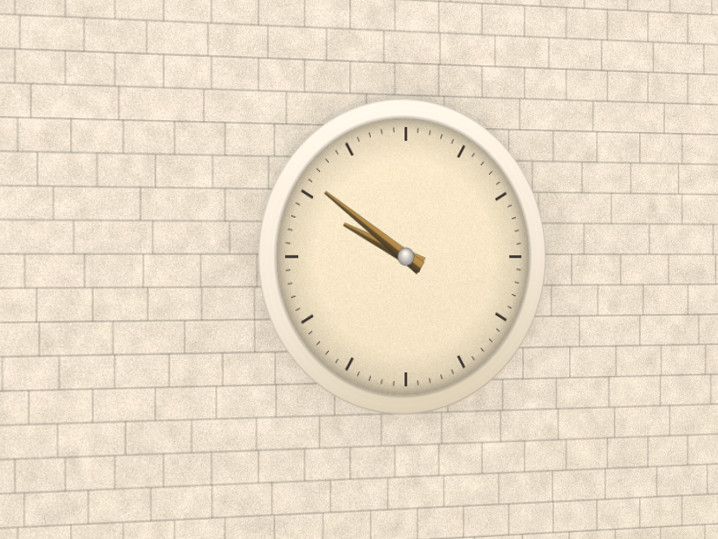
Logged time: h=9 m=51
